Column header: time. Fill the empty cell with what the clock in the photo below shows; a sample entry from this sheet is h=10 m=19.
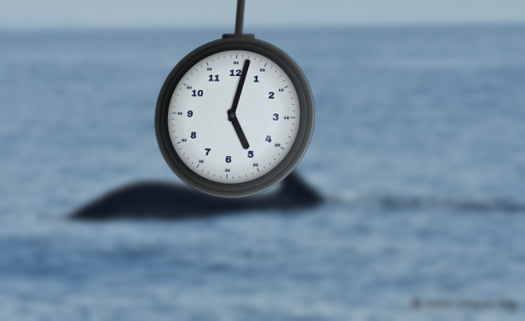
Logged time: h=5 m=2
